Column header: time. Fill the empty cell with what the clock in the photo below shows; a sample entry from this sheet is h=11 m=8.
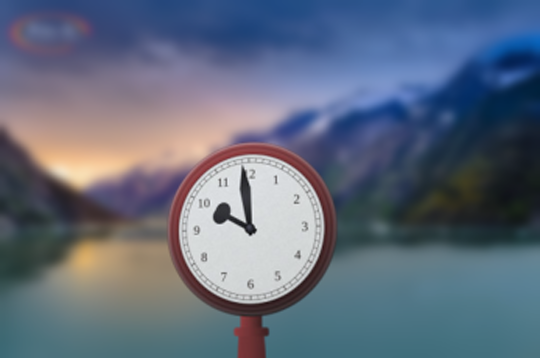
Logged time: h=9 m=59
